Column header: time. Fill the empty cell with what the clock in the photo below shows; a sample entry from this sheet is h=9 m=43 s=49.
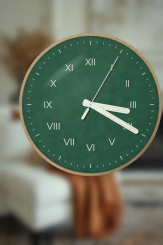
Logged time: h=3 m=20 s=5
